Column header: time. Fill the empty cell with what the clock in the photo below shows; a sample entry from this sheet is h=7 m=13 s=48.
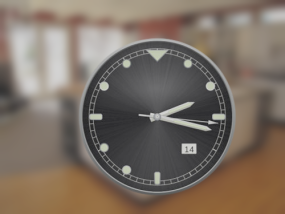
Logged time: h=2 m=17 s=16
